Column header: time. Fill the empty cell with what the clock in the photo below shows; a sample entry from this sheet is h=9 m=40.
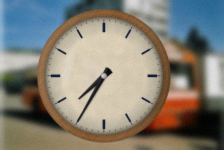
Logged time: h=7 m=35
